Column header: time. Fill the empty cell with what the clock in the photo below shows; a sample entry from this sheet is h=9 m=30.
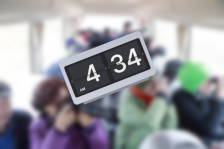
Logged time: h=4 m=34
